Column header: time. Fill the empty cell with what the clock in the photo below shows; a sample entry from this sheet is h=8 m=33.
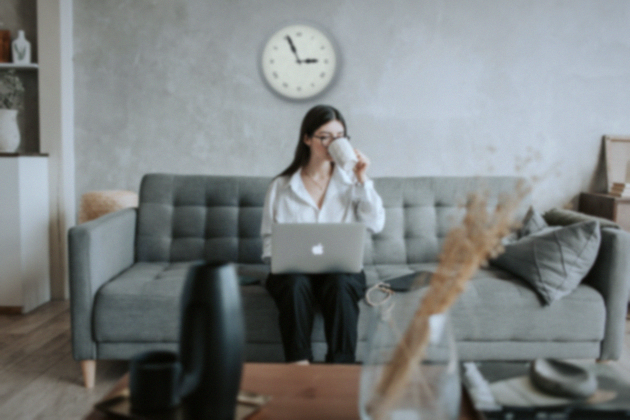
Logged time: h=2 m=56
